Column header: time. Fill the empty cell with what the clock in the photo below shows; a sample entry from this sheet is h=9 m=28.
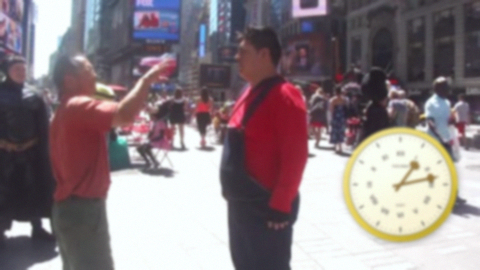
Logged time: h=1 m=13
